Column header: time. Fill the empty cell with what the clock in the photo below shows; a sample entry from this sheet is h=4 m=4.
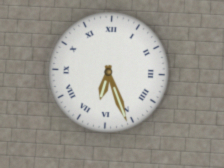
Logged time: h=6 m=26
